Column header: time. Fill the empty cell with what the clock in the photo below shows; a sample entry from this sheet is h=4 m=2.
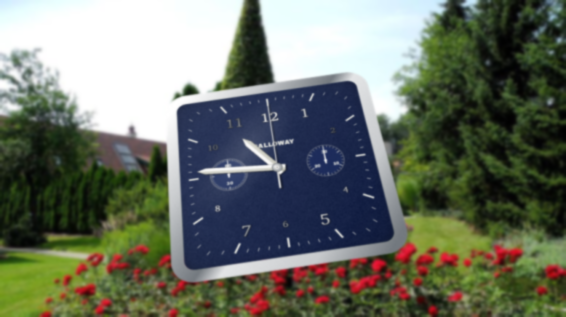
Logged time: h=10 m=46
